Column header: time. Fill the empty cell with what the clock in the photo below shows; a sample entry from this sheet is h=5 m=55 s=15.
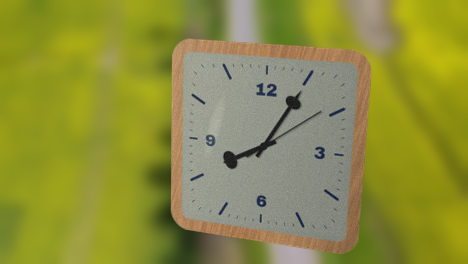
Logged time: h=8 m=5 s=9
